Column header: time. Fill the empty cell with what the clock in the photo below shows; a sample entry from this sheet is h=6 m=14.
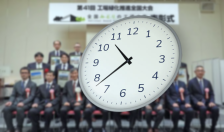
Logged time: h=10 m=38
